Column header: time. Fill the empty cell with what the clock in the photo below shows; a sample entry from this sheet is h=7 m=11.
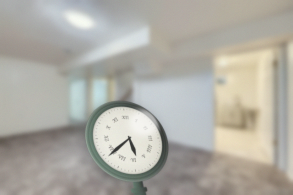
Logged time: h=5 m=39
